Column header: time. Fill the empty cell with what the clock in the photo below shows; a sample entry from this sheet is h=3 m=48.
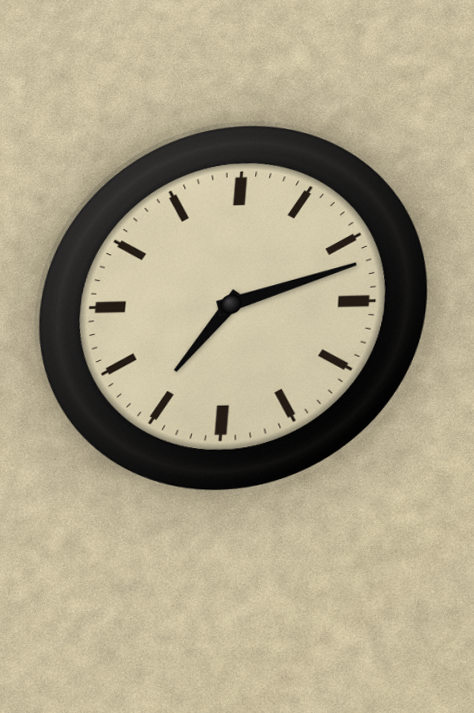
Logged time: h=7 m=12
